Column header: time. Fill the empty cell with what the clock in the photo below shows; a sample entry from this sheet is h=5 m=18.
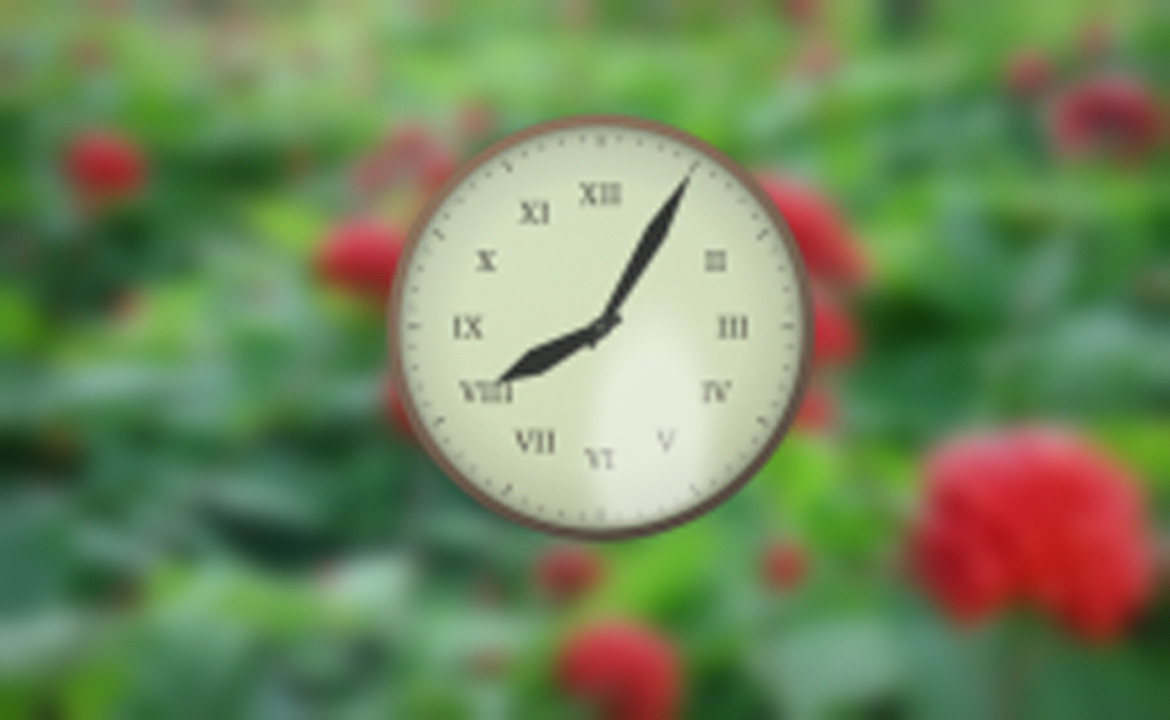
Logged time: h=8 m=5
